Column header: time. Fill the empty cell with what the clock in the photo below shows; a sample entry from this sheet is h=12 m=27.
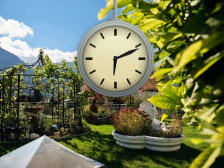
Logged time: h=6 m=11
